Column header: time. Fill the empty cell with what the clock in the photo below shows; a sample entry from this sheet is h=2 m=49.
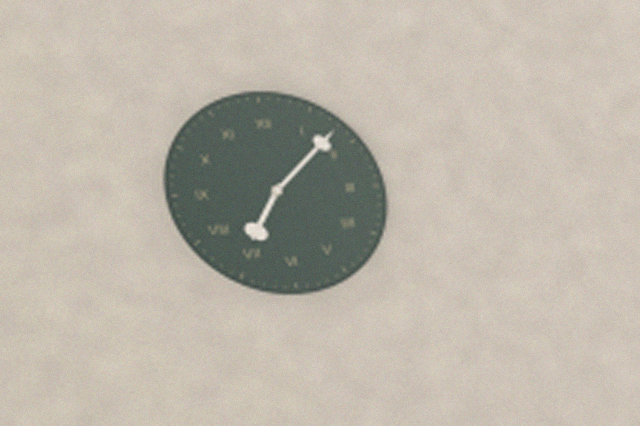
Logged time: h=7 m=8
